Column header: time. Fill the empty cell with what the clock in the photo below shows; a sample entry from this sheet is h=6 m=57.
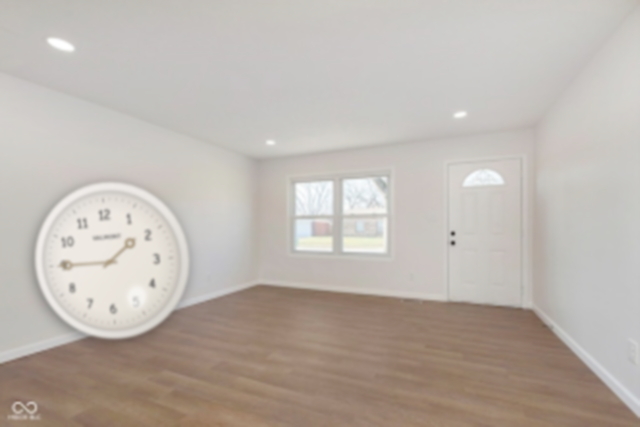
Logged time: h=1 m=45
